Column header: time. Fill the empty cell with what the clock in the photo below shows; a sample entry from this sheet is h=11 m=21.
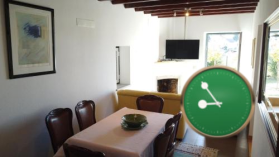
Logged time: h=8 m=54
